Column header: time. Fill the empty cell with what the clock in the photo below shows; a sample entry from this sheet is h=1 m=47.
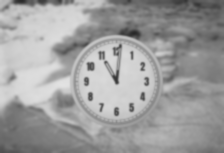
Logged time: h=11 m=1
